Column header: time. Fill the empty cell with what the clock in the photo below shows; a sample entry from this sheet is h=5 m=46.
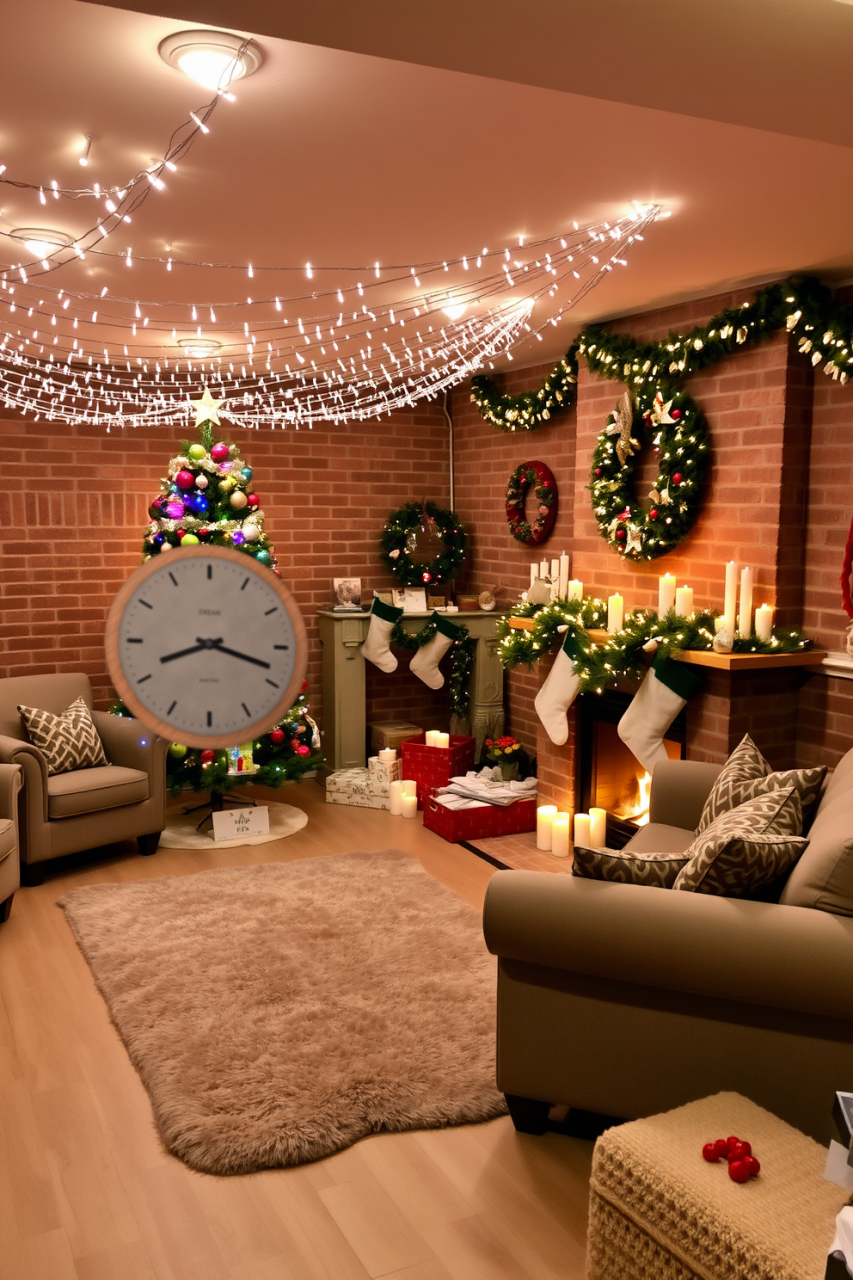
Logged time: h=8 m=18
